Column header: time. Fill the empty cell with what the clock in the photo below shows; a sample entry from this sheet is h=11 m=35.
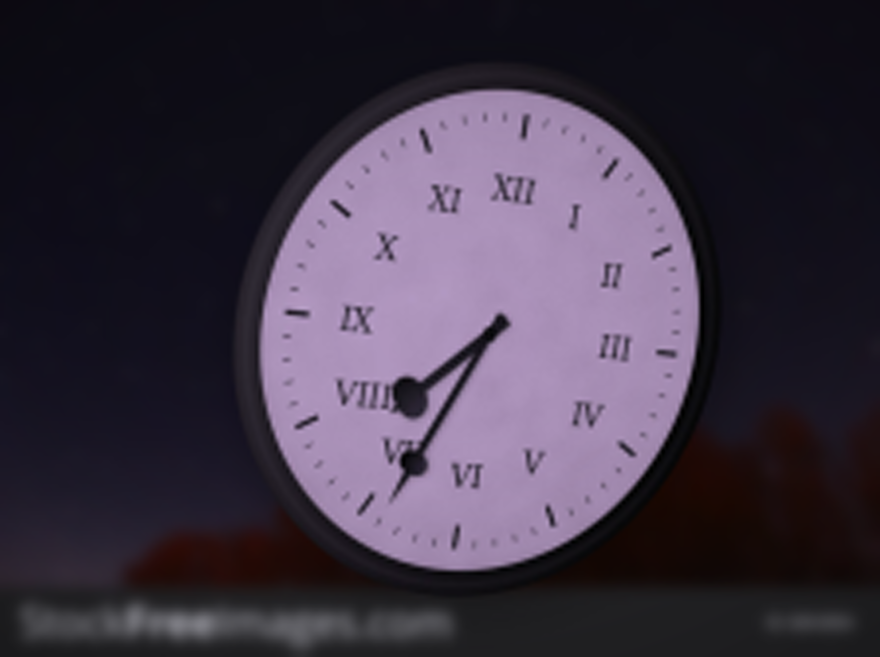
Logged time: h=7 m=34
